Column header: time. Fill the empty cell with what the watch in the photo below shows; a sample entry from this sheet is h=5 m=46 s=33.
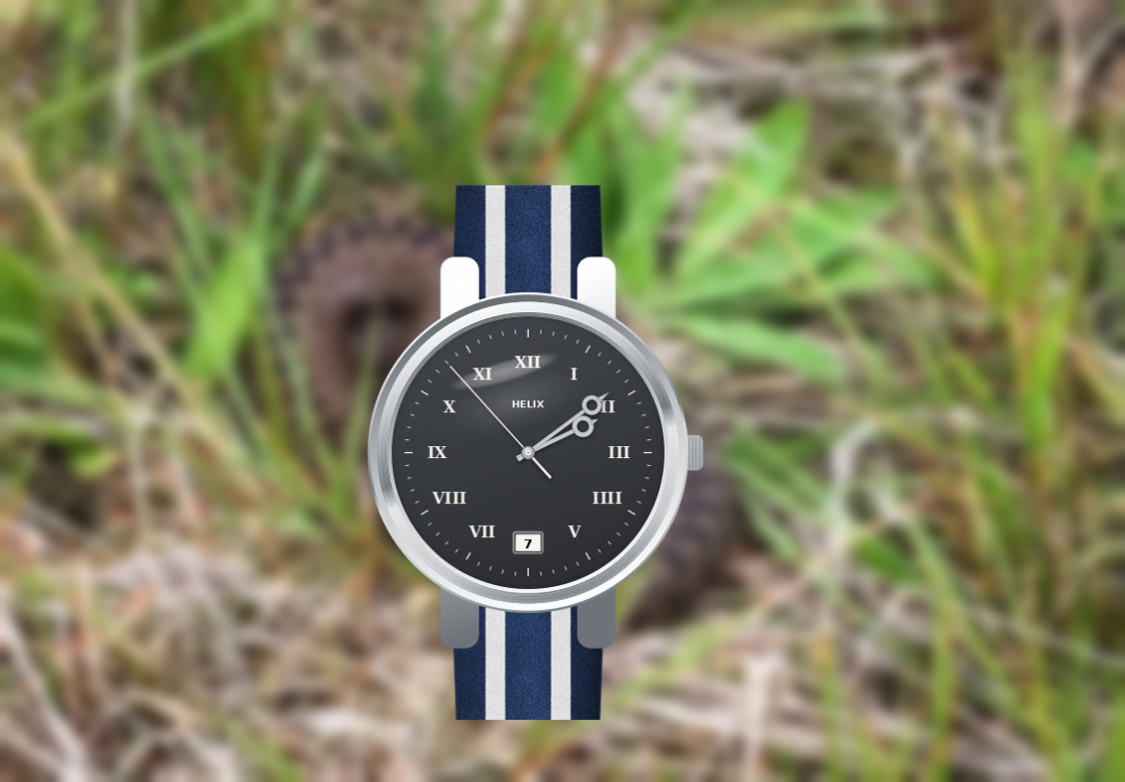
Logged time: h=2 m=8 s=53
